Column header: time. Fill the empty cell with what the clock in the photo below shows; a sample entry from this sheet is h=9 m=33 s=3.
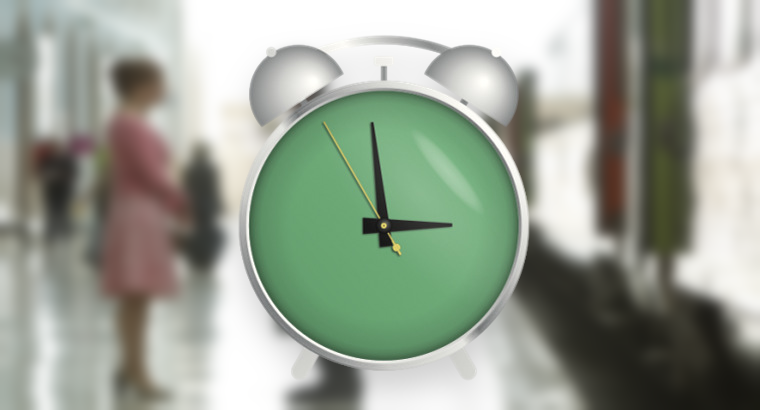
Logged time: h=2 m=58 s=55
